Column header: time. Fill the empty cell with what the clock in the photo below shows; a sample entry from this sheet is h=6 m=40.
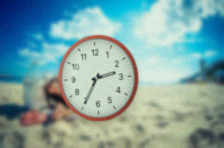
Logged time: h=2 m=35
